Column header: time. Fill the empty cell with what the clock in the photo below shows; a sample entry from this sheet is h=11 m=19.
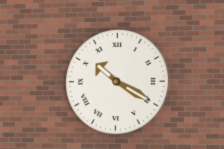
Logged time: h=10 m=20
